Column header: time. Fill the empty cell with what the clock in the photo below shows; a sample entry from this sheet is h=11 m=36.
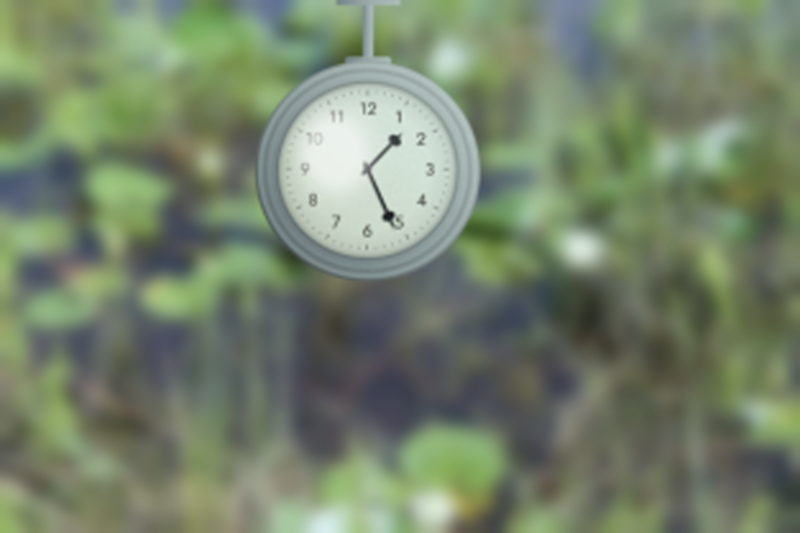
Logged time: h=1 m=26
